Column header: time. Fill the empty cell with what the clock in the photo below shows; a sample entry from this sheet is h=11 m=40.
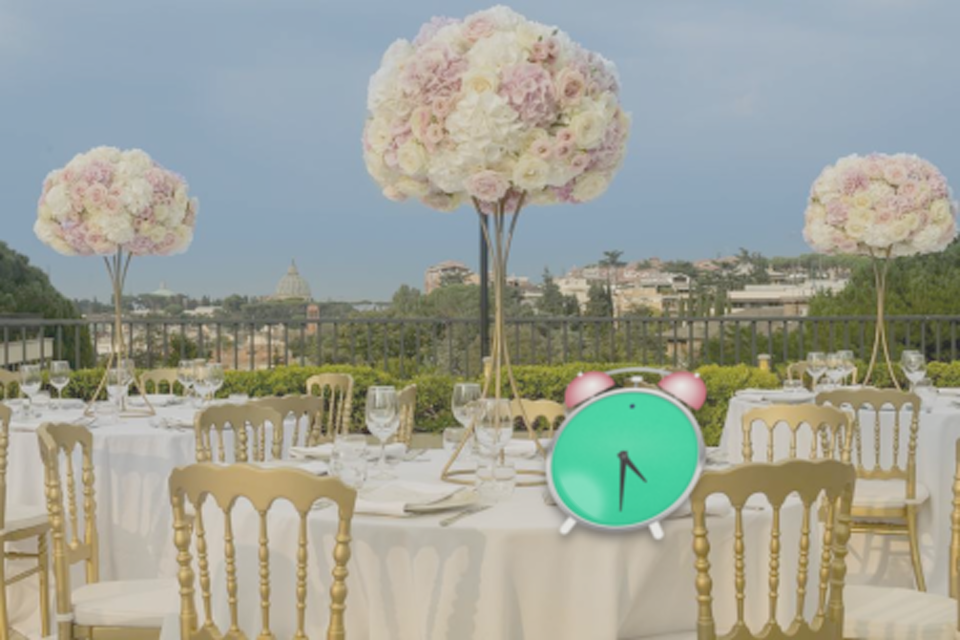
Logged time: h=4 m=29
